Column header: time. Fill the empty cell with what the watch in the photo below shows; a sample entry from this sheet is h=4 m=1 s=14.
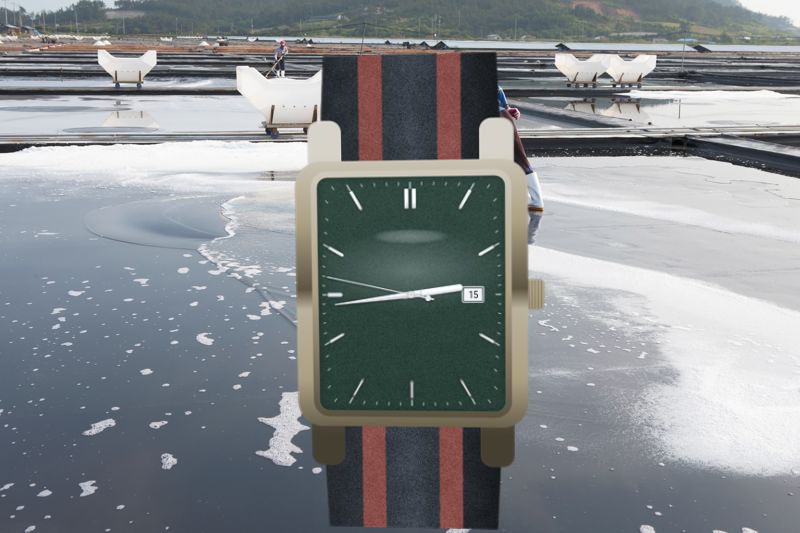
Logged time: h=2 m=43 s=47
